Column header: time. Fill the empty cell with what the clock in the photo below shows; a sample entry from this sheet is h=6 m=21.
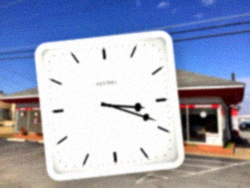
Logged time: h=3 m=19
